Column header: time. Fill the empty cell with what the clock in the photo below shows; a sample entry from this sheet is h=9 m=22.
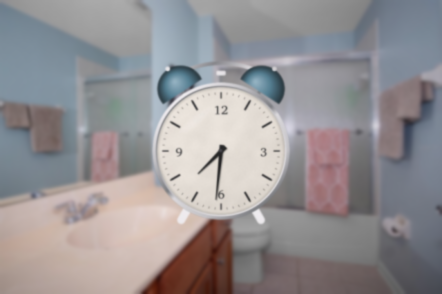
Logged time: h=7 m=31
